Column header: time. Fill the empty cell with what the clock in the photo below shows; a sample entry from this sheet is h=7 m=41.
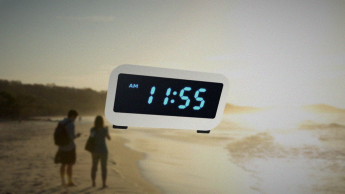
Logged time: h=11 m=55
